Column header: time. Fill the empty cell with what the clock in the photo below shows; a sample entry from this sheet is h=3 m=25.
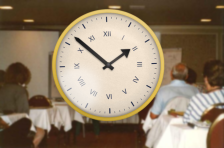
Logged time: h=1 m=52
